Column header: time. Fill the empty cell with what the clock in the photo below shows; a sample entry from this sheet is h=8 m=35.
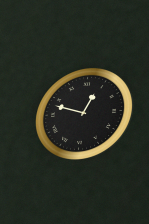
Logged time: h=12 m=48
